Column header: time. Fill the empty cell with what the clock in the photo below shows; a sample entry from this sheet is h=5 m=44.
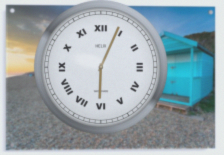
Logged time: h=6 m=4
